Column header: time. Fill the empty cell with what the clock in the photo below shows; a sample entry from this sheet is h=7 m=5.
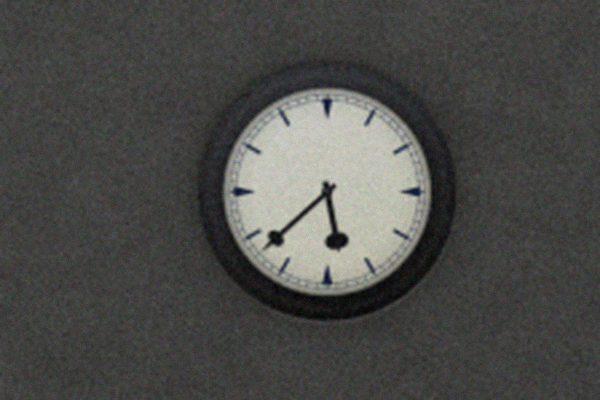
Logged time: h=5 m=38
